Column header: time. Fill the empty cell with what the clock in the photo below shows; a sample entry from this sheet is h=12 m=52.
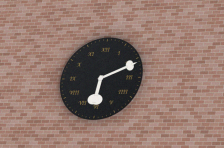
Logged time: h=6 m=11
